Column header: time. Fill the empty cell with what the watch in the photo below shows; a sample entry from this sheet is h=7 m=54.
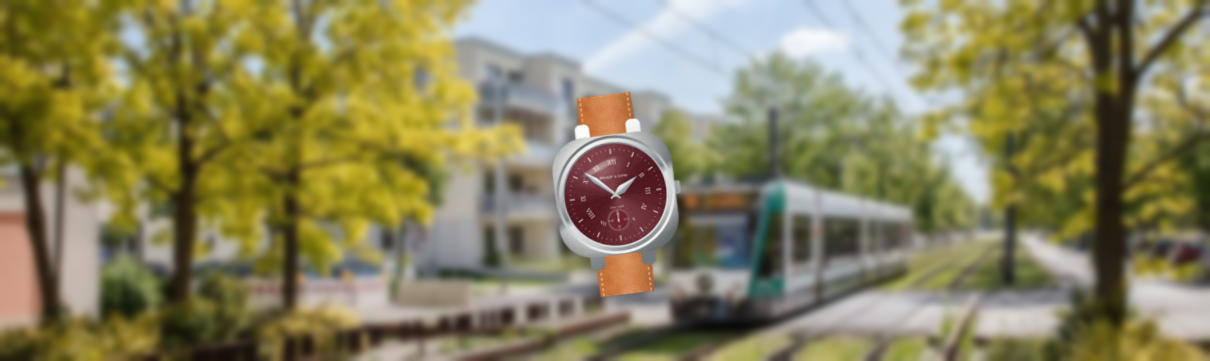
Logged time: h=1 m=52
